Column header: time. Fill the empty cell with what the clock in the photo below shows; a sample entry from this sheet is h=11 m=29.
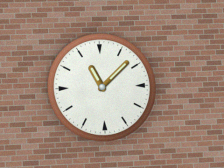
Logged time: h=11 m=8
